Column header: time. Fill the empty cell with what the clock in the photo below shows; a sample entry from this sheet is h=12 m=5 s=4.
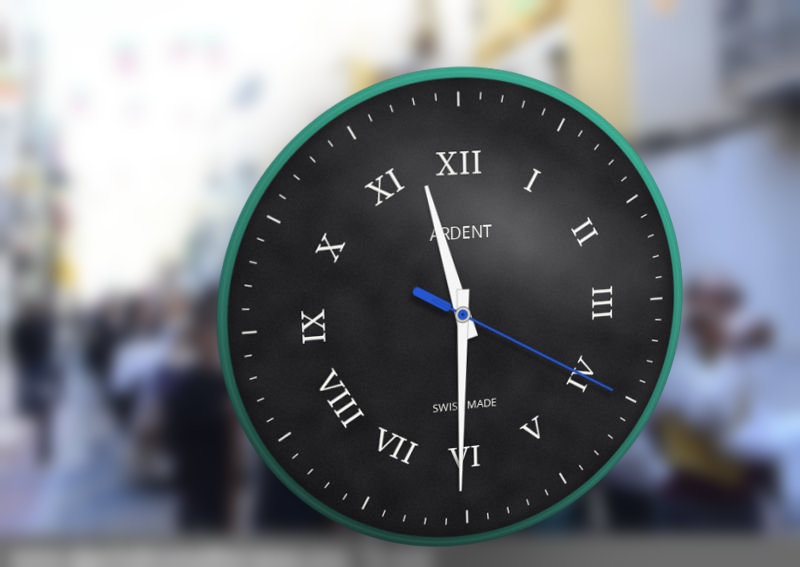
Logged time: h=11 m=30 s=20
